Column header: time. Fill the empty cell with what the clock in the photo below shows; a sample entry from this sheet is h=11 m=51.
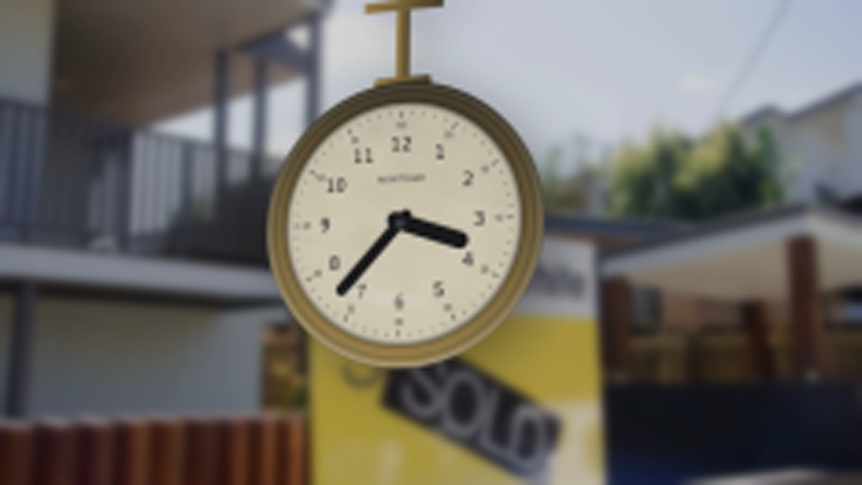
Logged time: h=3 m=37
